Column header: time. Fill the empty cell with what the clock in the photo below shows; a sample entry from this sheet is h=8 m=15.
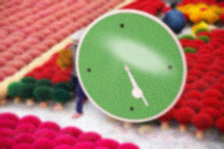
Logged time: h=5 m=26
